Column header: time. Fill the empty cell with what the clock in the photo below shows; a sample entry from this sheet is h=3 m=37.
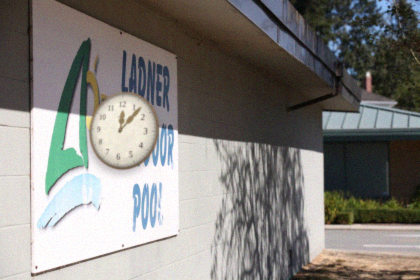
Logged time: h=12 m=7
